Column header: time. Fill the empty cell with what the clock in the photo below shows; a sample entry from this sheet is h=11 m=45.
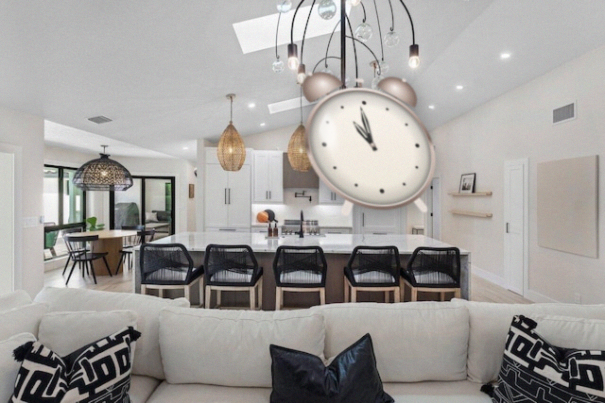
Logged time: h=10 m=59
